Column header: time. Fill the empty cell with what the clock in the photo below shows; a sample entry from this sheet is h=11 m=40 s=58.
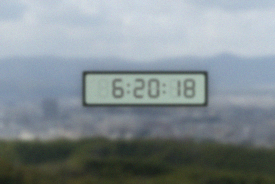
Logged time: h=6 m=20 s=18
